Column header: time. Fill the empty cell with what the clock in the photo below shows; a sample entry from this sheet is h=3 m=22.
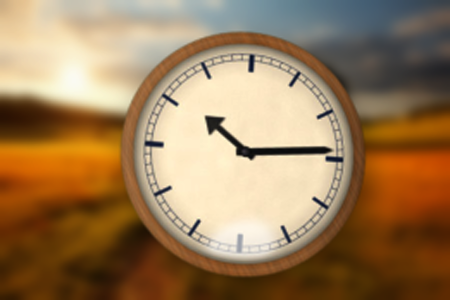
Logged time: h=10 m=14
